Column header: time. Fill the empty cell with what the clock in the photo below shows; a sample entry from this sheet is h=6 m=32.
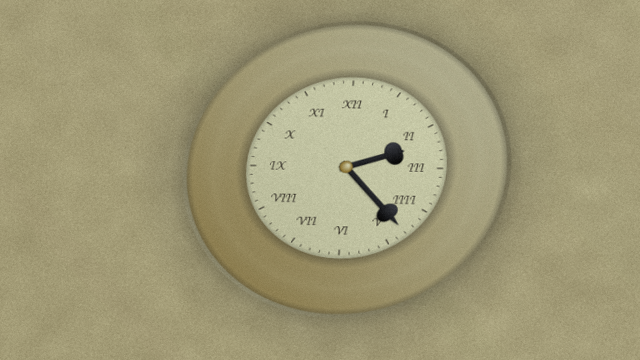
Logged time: h=2 m=23
